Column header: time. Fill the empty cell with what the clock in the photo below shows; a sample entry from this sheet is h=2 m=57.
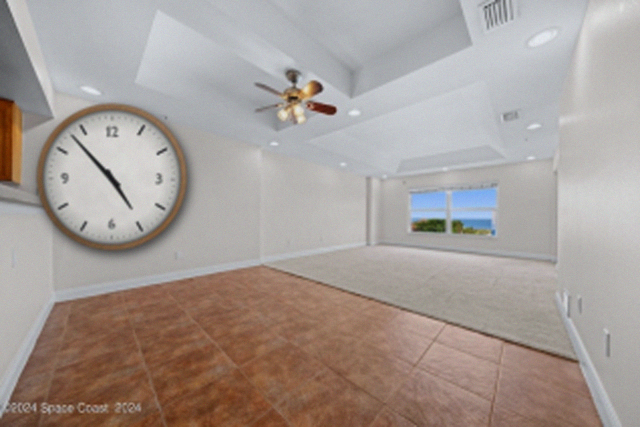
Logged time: h=4 m=53
